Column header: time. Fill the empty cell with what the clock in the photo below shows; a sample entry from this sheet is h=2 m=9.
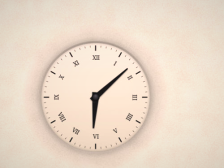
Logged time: h=6 m=8
